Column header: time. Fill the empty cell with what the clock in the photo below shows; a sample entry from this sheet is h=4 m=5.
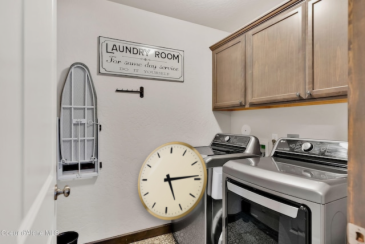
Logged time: h=5 m=14
